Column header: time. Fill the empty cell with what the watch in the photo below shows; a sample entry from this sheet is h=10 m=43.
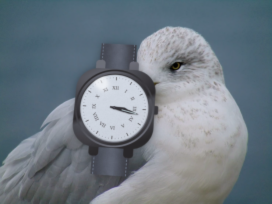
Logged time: h=3 m=17
